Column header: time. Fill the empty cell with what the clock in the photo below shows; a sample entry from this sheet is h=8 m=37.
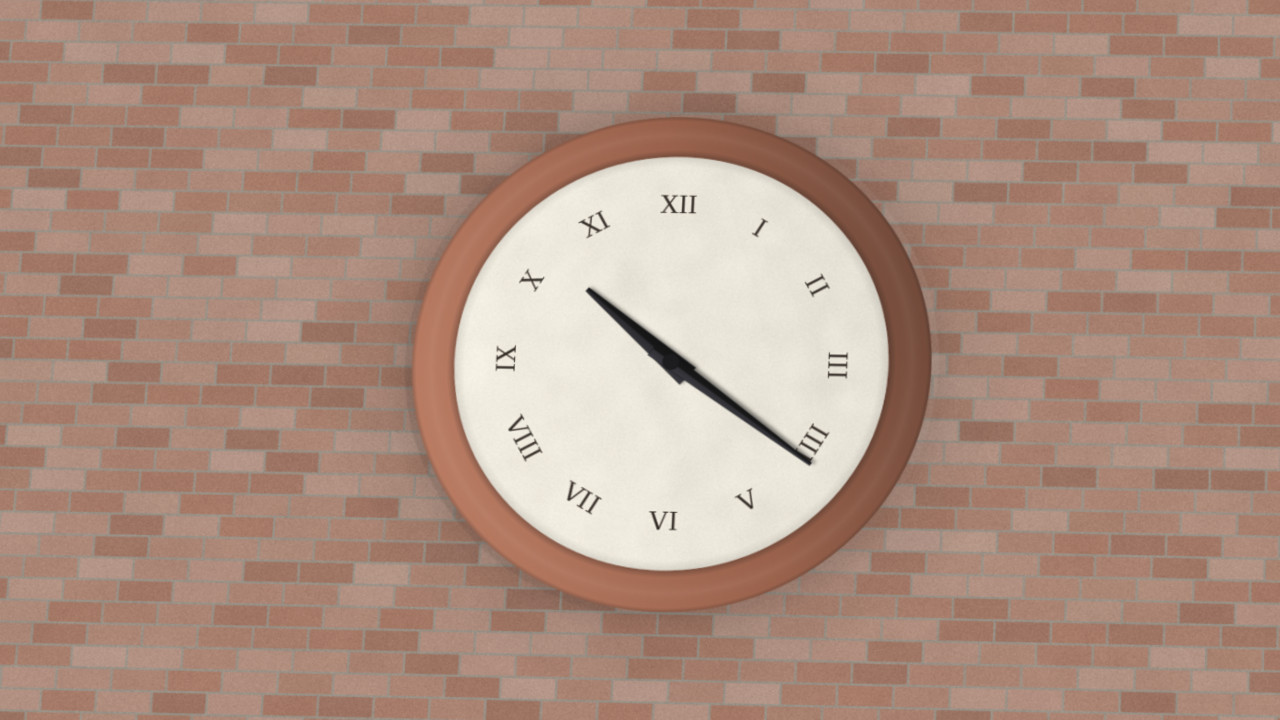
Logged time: h=10 m=21
